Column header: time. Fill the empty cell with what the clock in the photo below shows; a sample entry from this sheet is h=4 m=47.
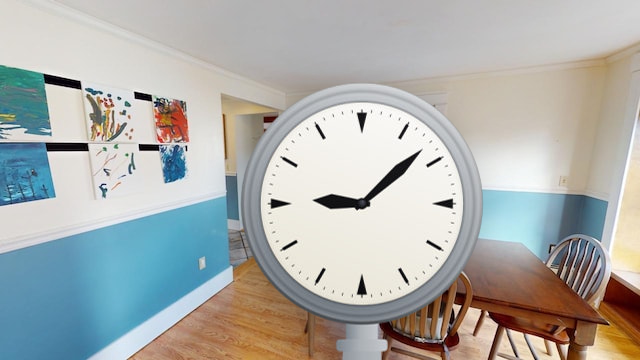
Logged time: h=9 m=8
